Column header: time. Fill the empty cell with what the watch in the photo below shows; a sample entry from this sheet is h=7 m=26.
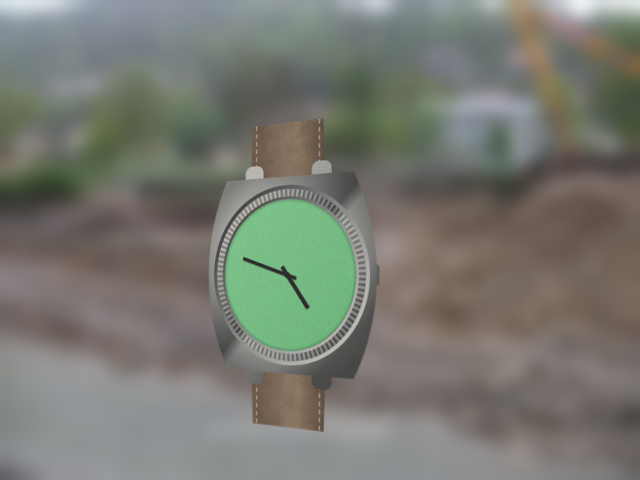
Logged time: h=4 m=48
